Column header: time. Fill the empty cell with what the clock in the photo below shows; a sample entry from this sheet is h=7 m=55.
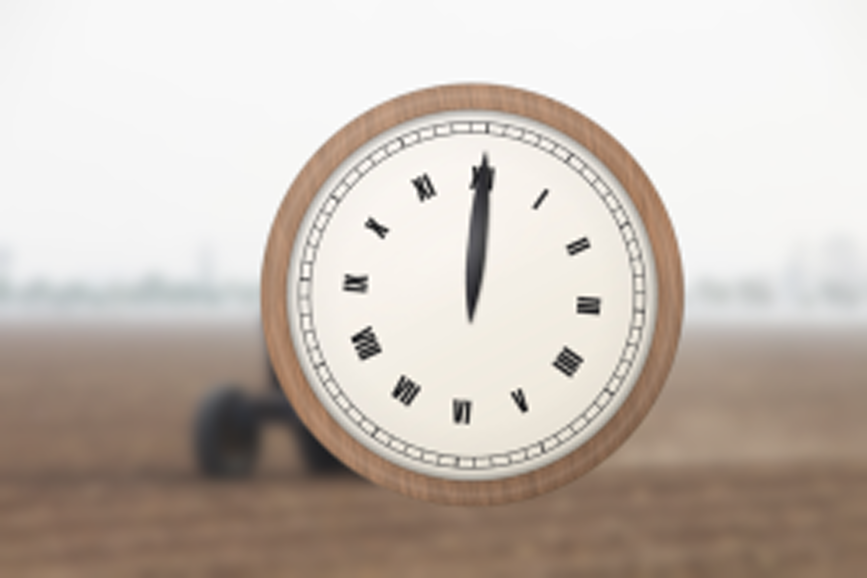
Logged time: h=12 m=0
